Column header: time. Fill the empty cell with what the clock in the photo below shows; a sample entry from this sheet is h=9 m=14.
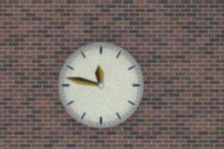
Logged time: h=11 m=47
